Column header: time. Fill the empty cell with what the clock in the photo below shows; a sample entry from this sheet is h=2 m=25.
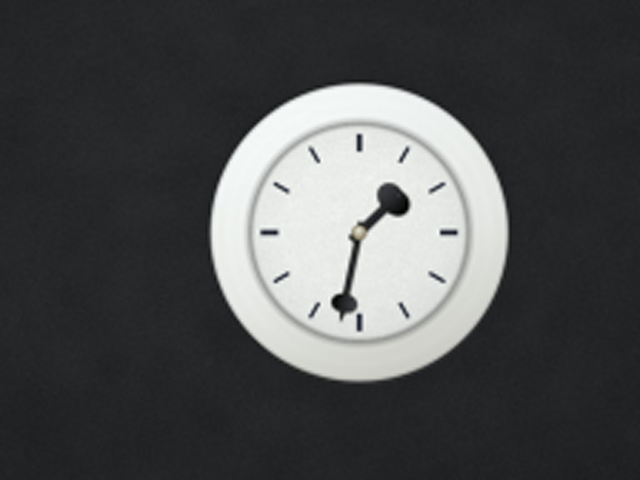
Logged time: h=1 m=32
